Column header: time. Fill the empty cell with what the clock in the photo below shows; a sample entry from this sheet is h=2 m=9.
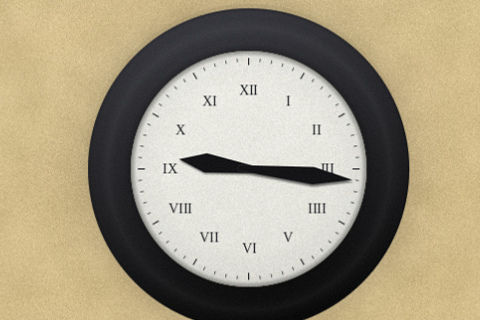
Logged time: h=9 m=16
